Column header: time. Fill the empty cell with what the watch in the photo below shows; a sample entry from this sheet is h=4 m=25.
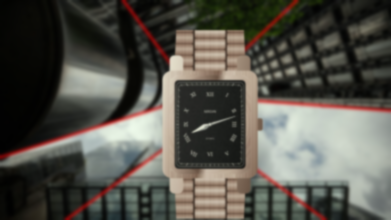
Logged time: h=8 m=12
